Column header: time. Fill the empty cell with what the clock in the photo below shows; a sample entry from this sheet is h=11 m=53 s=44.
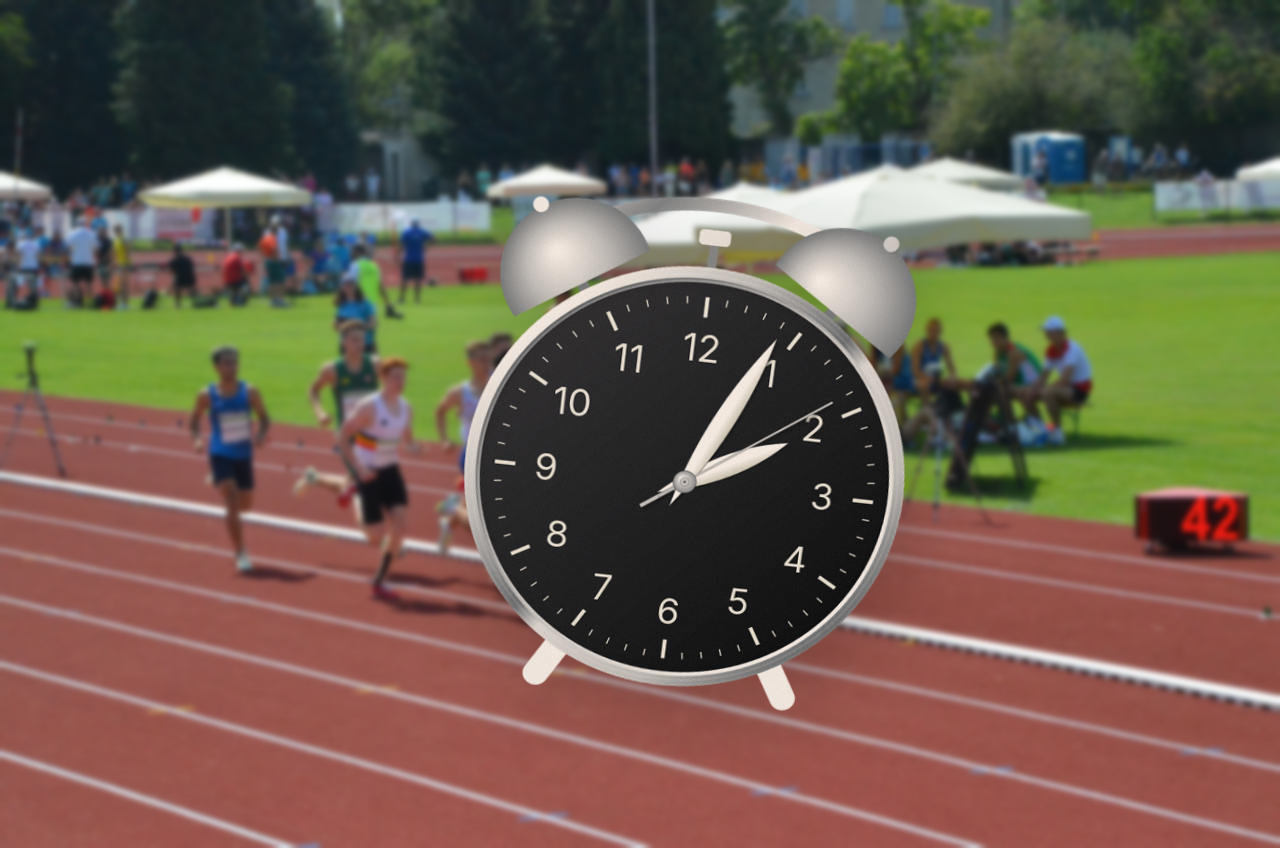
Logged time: h=2 m=4 s=9
